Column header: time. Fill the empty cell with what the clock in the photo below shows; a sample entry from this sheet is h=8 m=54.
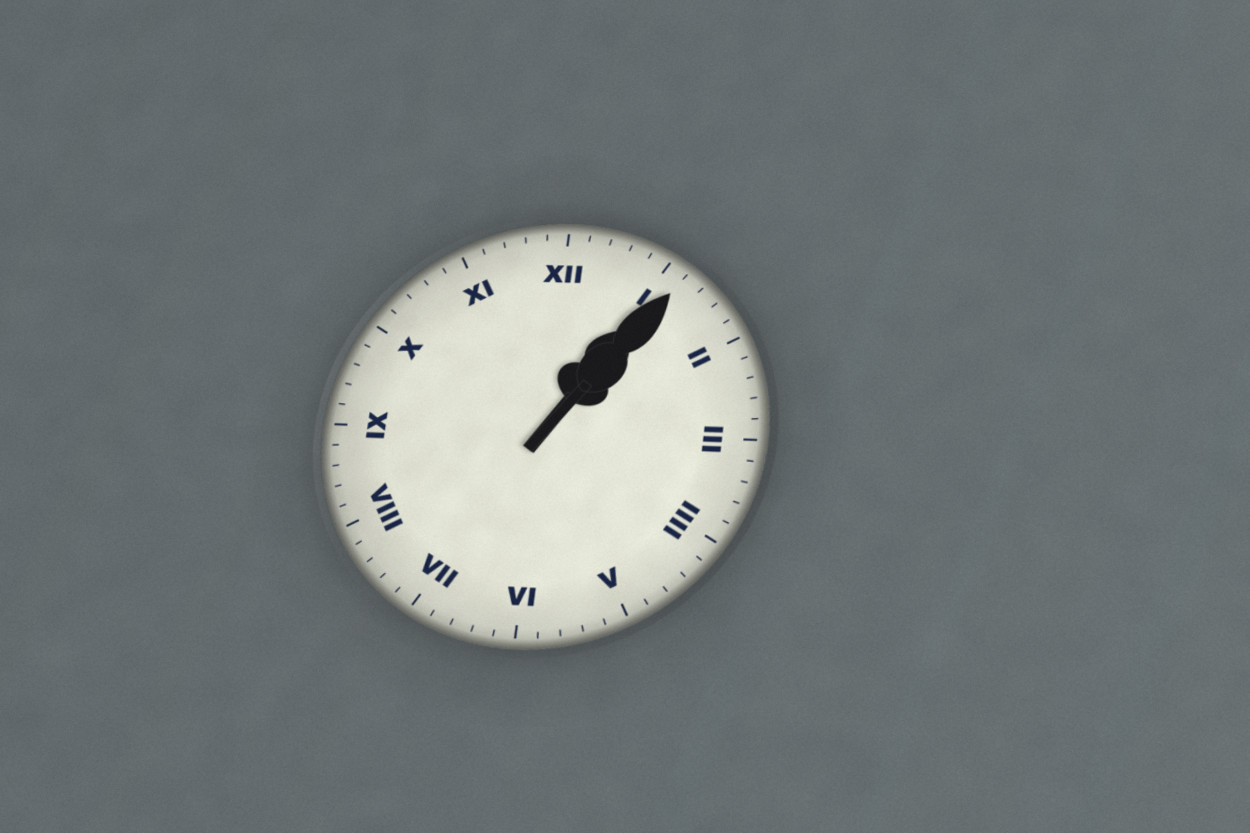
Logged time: h=1 m=6
